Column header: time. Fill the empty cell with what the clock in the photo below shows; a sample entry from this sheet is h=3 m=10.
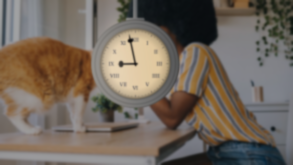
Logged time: h=8 m=58
